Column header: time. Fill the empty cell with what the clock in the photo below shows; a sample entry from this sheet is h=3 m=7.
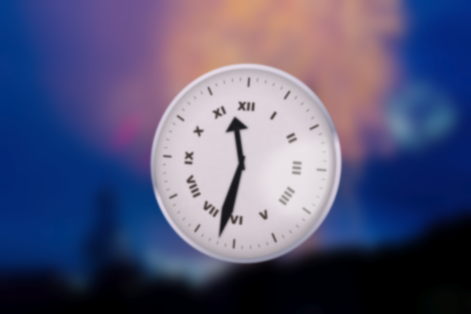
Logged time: h=11 m=32
